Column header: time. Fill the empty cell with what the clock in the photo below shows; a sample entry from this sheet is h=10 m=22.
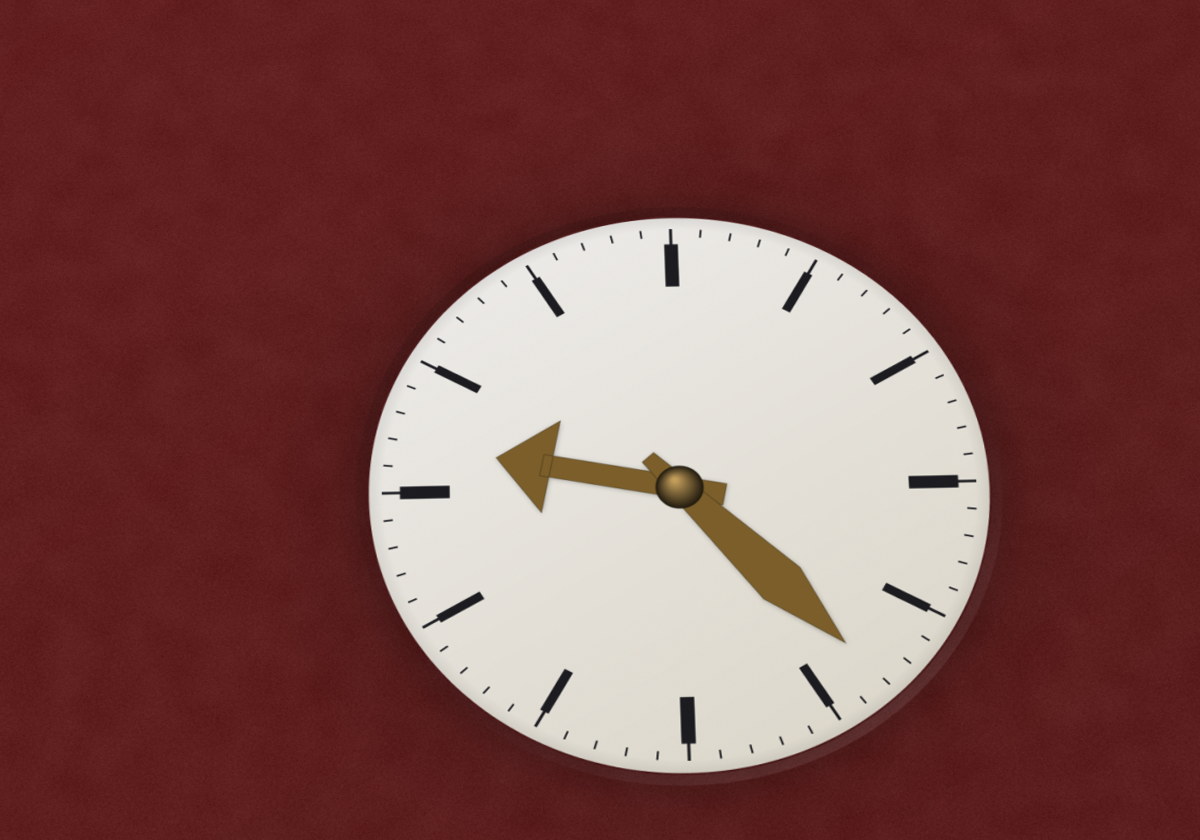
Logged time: h=9 m=23
